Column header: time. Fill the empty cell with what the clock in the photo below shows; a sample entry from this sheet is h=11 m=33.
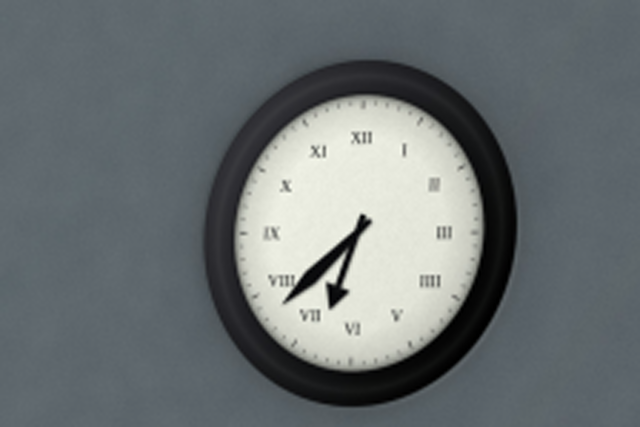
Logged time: h=6 m=38
